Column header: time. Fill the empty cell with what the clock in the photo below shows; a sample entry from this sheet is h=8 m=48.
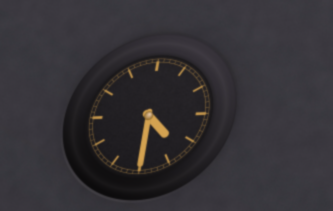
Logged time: h=4 m=30
